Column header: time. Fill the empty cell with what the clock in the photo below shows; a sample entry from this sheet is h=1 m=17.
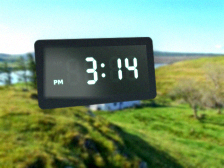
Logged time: h=3 m=14
